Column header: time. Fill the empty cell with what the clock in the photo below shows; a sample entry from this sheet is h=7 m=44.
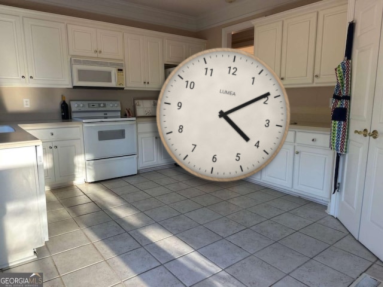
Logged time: h=4 m=9
